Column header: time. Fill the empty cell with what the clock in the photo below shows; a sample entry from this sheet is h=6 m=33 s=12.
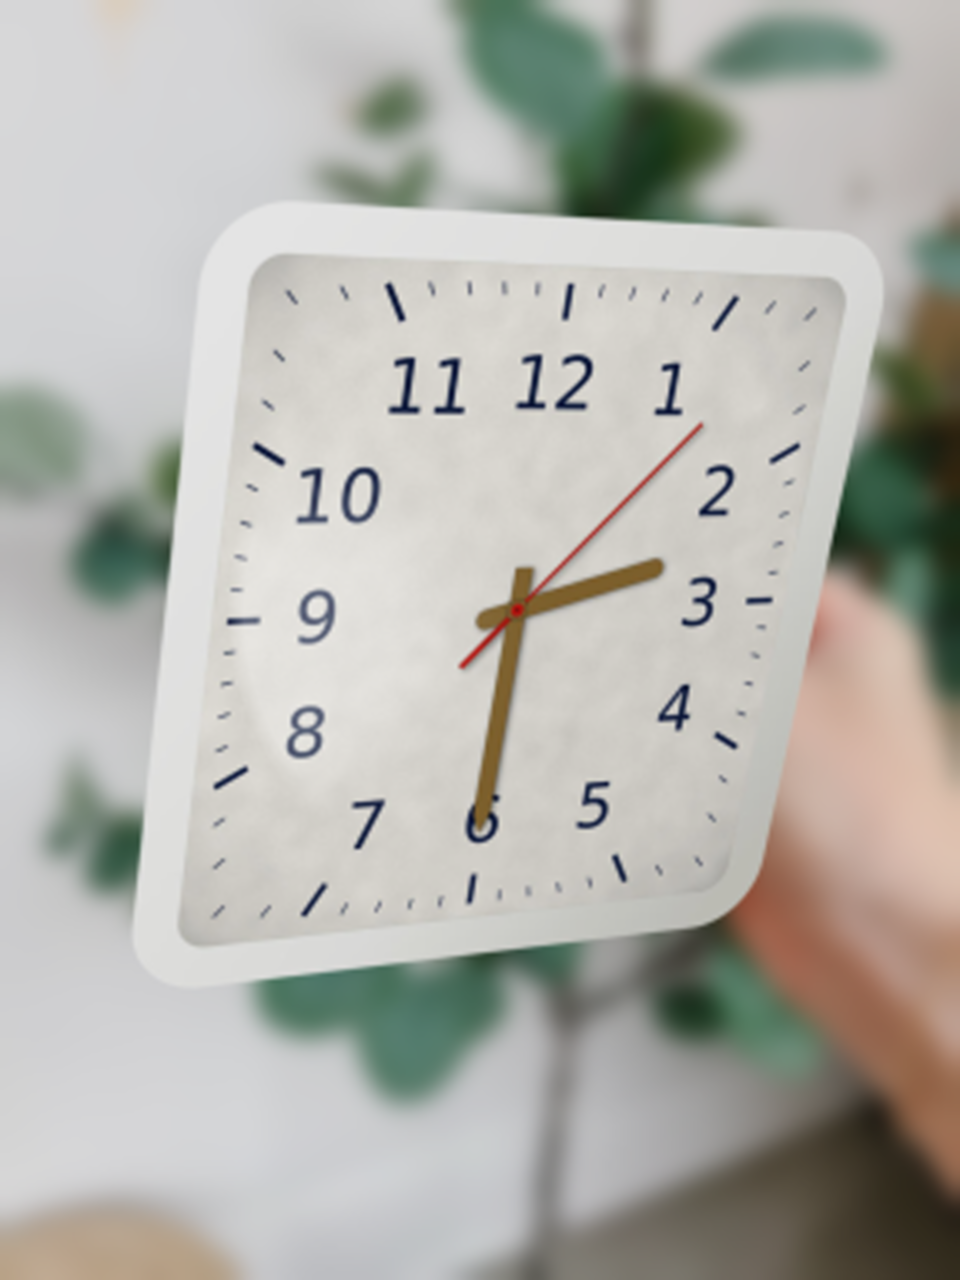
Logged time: h=2 m=30 s=7
